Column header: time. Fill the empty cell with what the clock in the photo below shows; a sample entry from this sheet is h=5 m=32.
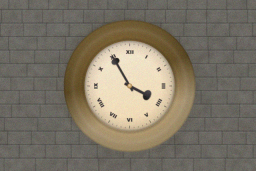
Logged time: h=3 m=55
